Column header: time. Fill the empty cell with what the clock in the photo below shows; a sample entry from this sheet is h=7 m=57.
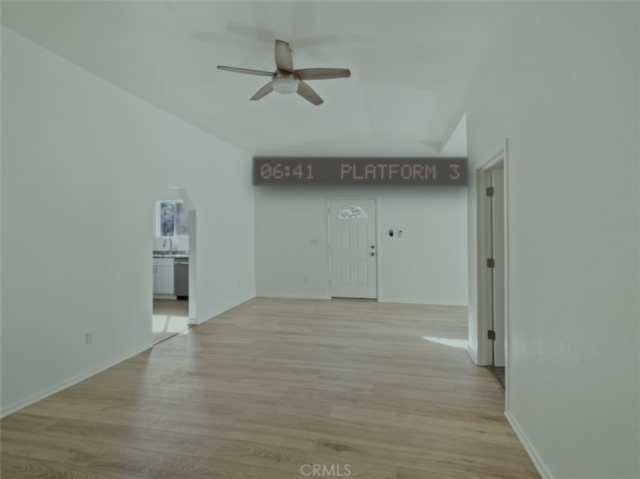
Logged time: h=6 m=41
